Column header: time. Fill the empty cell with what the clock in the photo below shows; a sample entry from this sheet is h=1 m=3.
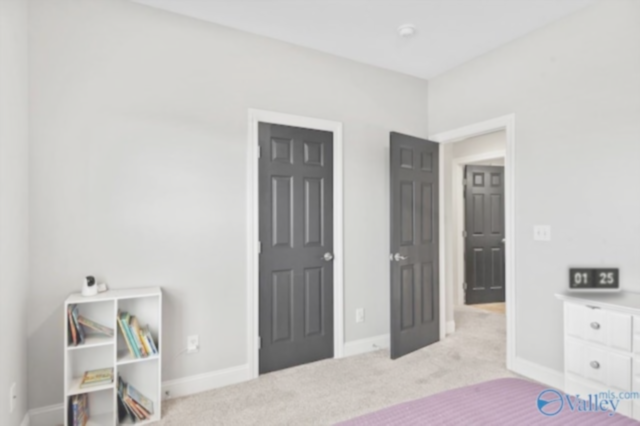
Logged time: h=1 m=25
